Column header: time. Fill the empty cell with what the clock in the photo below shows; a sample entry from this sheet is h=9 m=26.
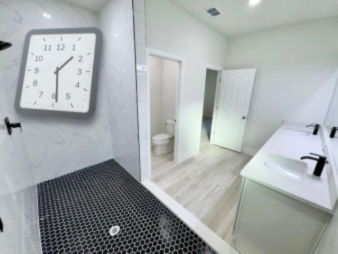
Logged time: h=1 m=29
